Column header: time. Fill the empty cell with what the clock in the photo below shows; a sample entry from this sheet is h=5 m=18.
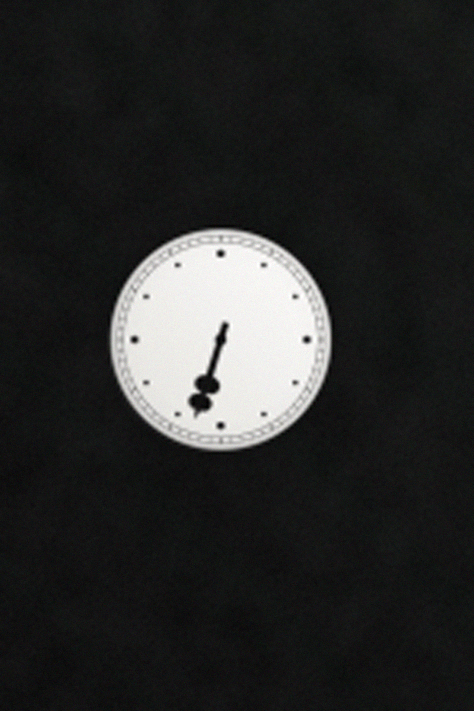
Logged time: h=6 m=33
